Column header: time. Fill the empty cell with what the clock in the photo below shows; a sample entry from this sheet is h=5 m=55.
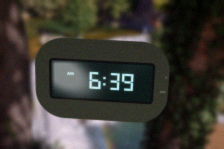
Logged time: h=6 m=39
